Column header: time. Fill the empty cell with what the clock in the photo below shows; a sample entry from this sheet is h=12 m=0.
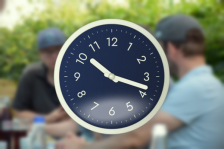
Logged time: h=10 m=18
